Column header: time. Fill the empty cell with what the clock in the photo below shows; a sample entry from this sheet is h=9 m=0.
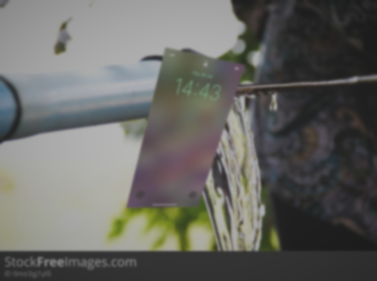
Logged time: h=14 m=43
